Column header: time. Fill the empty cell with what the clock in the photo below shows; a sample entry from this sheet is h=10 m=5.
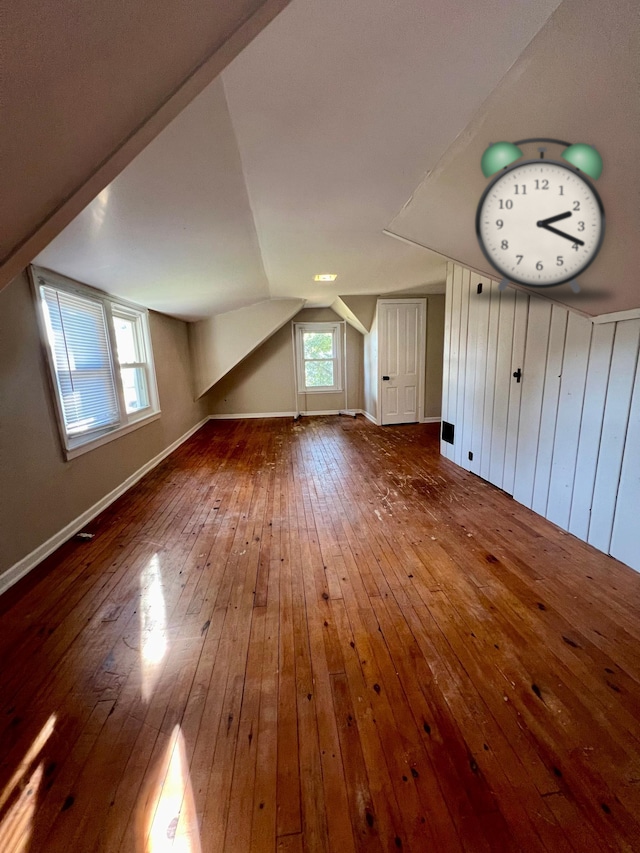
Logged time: h=2 m=19
